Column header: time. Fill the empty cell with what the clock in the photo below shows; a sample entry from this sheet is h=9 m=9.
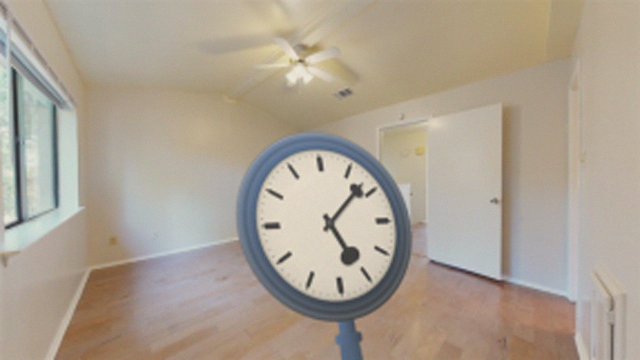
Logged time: h=5 m=8
